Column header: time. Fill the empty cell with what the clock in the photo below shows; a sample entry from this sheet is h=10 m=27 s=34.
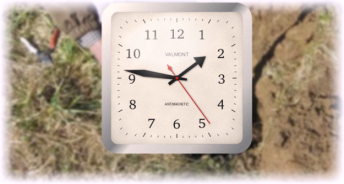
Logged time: h=1 m=46 s=24
